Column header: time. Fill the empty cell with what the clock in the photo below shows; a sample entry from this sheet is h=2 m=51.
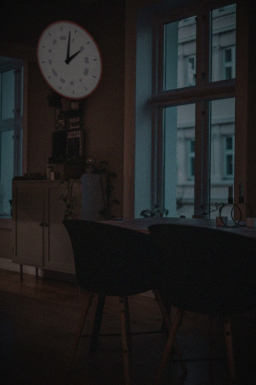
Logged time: h=2 m=3
